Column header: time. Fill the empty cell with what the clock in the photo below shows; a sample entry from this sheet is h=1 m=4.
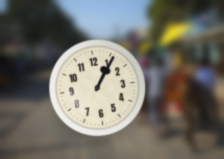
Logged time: h=1 m=6
